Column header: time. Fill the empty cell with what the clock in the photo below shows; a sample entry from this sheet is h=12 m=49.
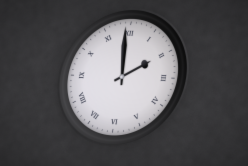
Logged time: h=1 m=59
